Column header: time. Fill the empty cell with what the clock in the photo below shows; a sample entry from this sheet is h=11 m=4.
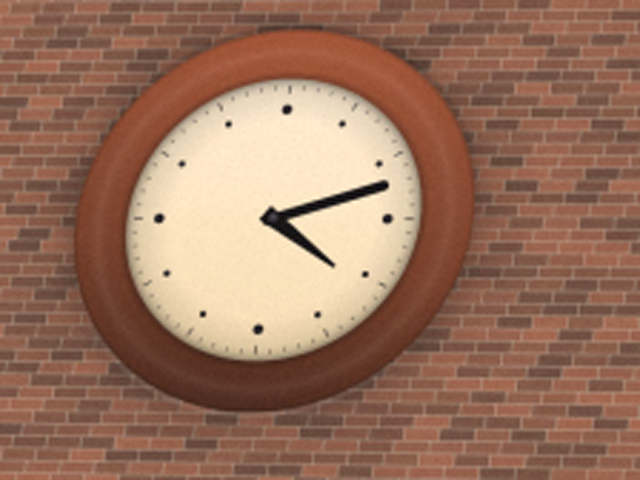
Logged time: h=4 m=12
